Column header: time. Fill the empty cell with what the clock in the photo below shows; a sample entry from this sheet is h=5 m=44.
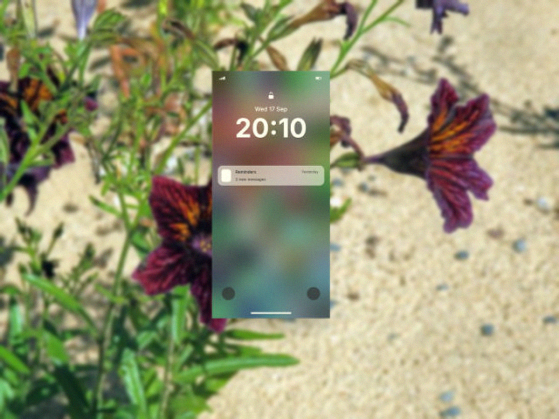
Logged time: h=20 m=10
